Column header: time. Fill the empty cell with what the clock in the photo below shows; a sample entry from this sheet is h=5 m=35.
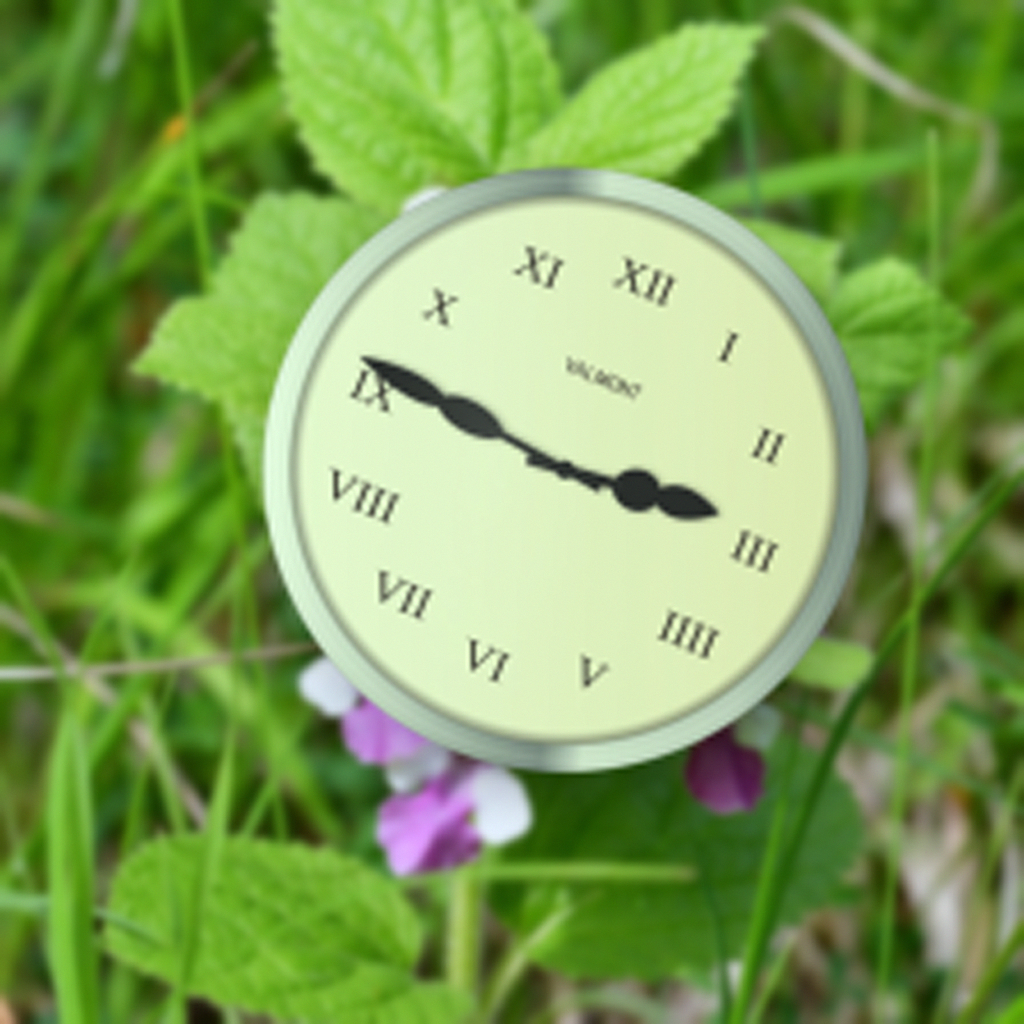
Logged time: h=2 m=46
